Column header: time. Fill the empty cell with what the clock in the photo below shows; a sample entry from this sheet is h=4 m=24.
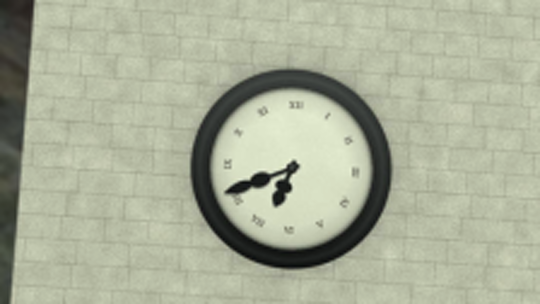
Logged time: h=6 m=41
